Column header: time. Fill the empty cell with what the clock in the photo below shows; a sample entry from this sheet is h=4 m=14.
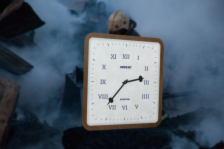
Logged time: h=2 m=37
